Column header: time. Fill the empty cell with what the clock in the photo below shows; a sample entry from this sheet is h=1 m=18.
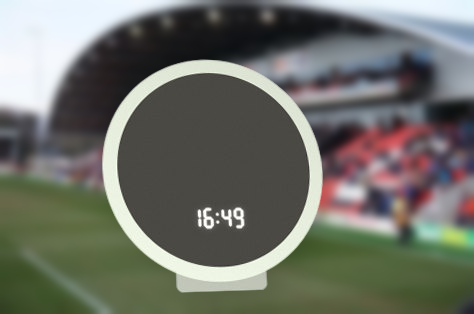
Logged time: h=16 m=49
